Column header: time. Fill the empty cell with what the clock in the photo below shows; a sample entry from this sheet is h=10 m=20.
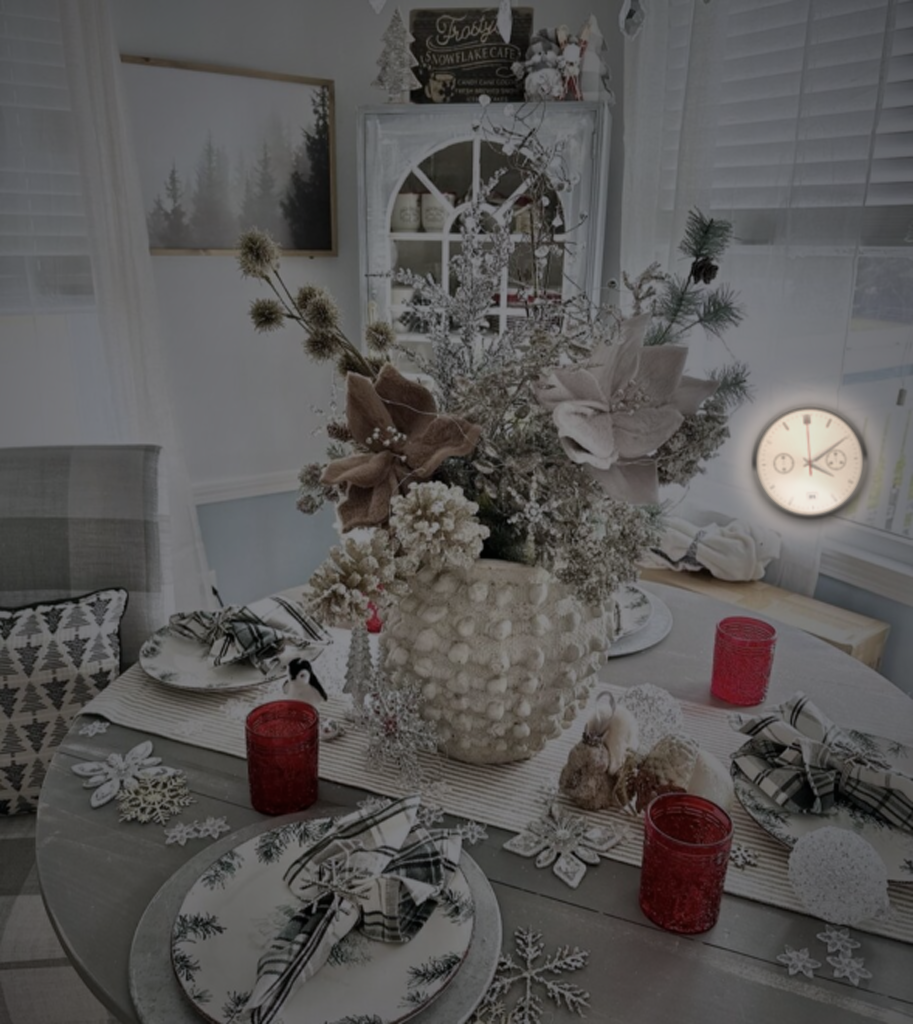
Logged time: h=4 m=10
